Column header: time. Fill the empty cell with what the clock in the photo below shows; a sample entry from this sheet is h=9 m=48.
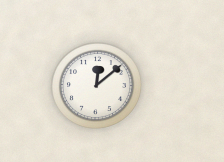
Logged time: h=12 m=8
